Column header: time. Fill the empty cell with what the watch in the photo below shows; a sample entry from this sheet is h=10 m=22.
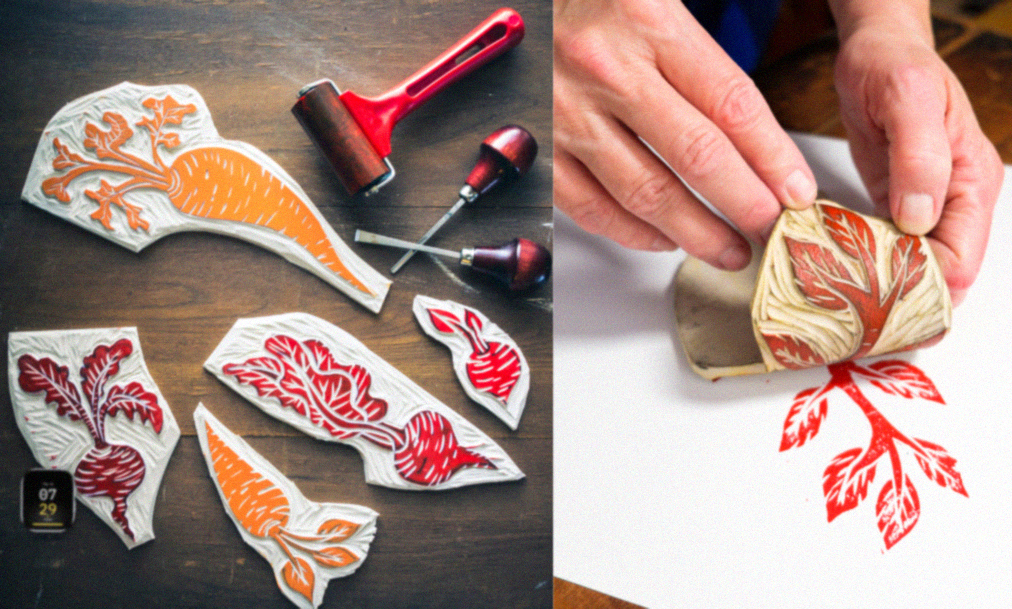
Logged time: h=7 m=29
